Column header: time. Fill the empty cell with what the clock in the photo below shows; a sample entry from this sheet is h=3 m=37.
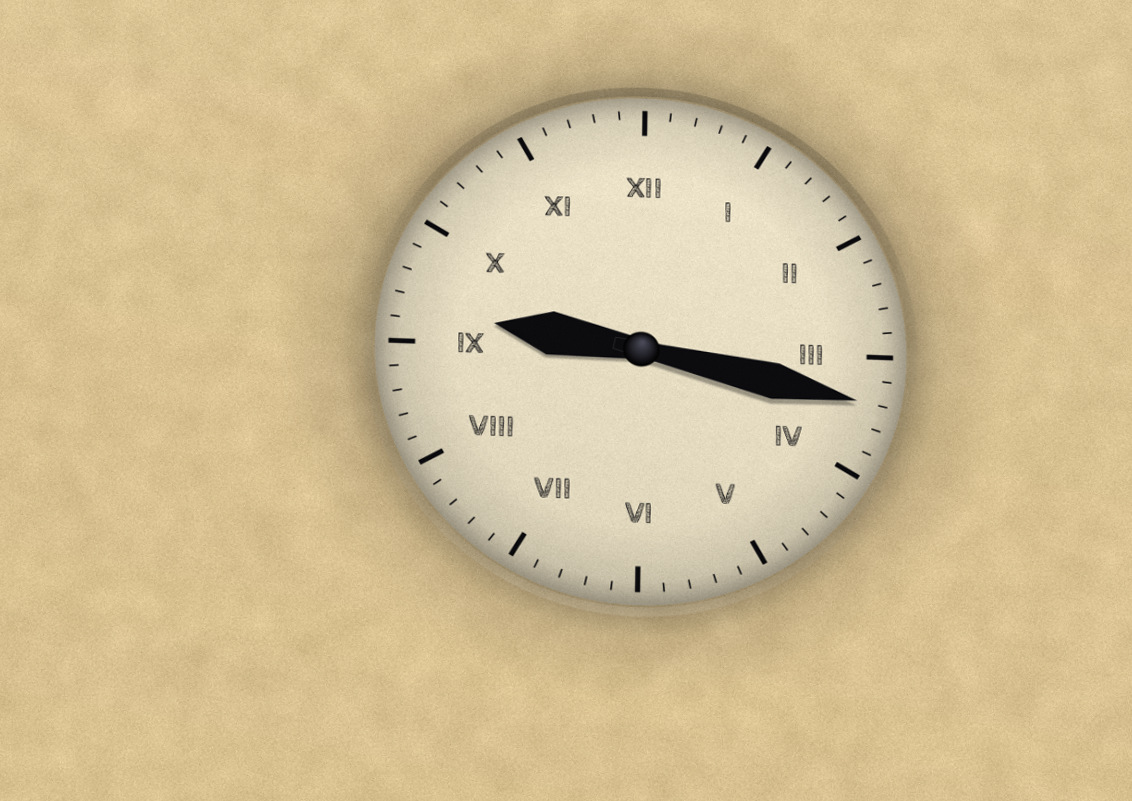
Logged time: h=9 m=17
